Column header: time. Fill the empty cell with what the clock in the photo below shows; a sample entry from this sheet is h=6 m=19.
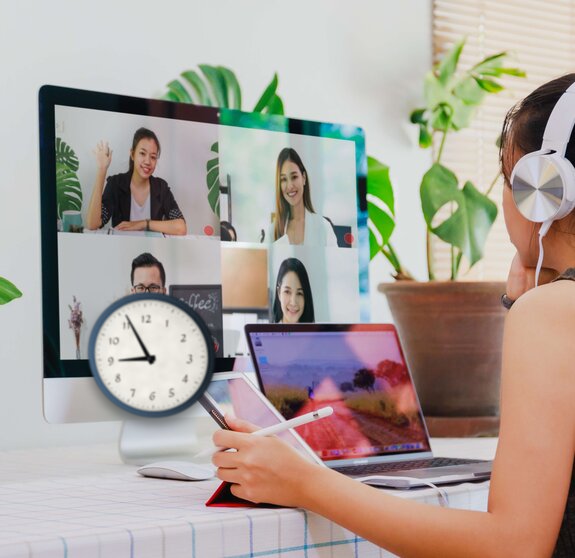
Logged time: h=8 m=56
